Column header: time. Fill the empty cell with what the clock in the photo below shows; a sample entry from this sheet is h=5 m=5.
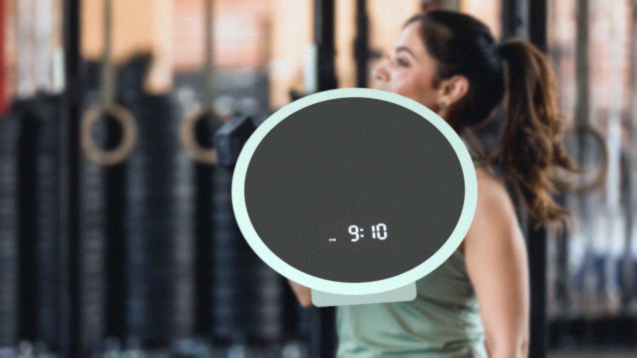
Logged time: h=9 m=10
